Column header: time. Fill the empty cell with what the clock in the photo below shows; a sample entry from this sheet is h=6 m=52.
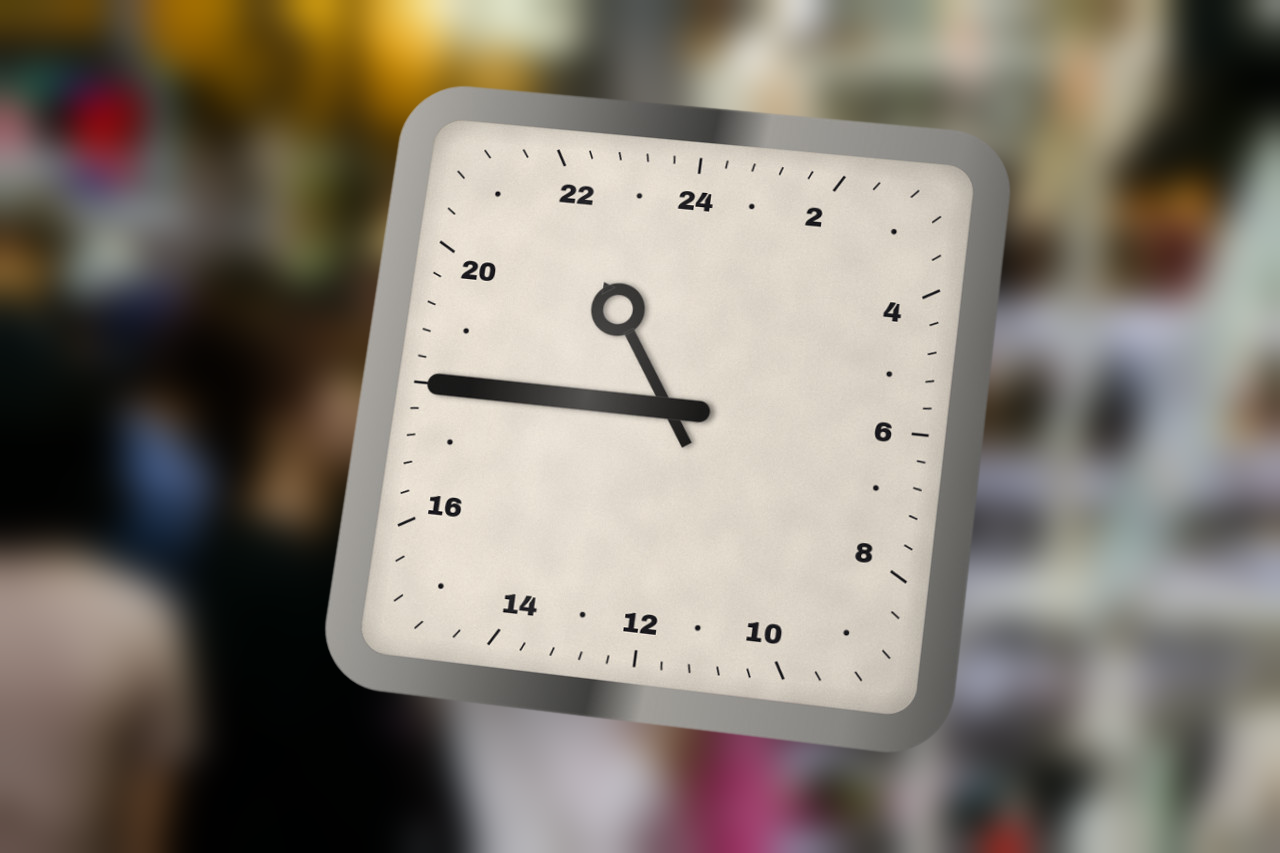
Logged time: h=21 m=45
